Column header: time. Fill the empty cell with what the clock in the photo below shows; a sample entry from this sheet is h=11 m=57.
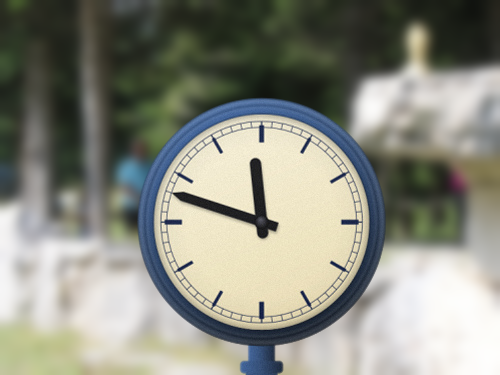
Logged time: h=11 m=48
